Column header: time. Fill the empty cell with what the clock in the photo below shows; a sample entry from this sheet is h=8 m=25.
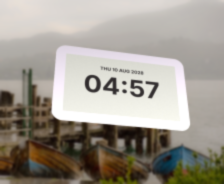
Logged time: h=4 m=57
